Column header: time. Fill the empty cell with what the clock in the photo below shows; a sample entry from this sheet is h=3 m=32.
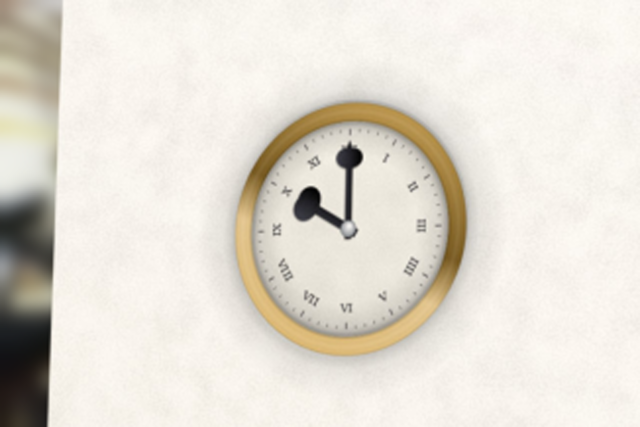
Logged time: h=10 m=0
